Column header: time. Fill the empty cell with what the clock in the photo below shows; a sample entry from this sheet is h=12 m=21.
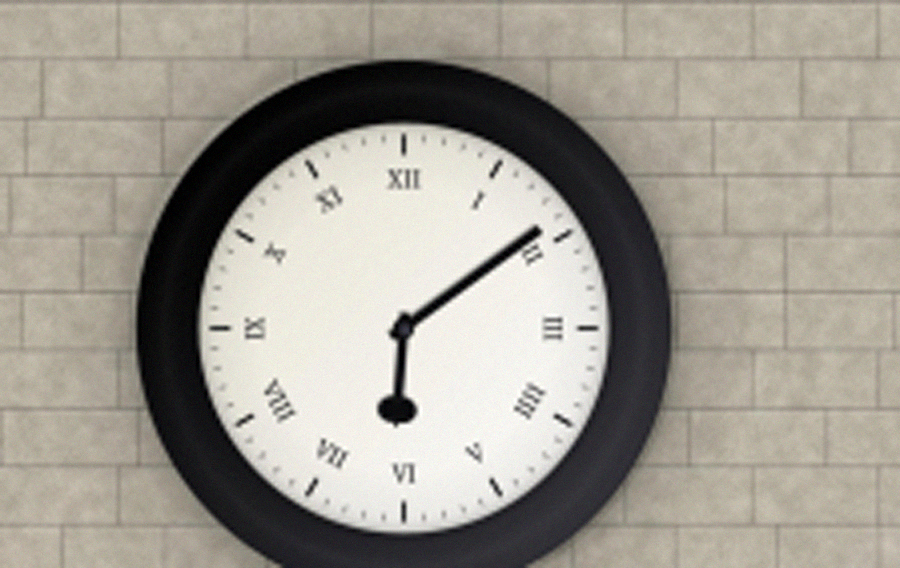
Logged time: h=6 m=9
